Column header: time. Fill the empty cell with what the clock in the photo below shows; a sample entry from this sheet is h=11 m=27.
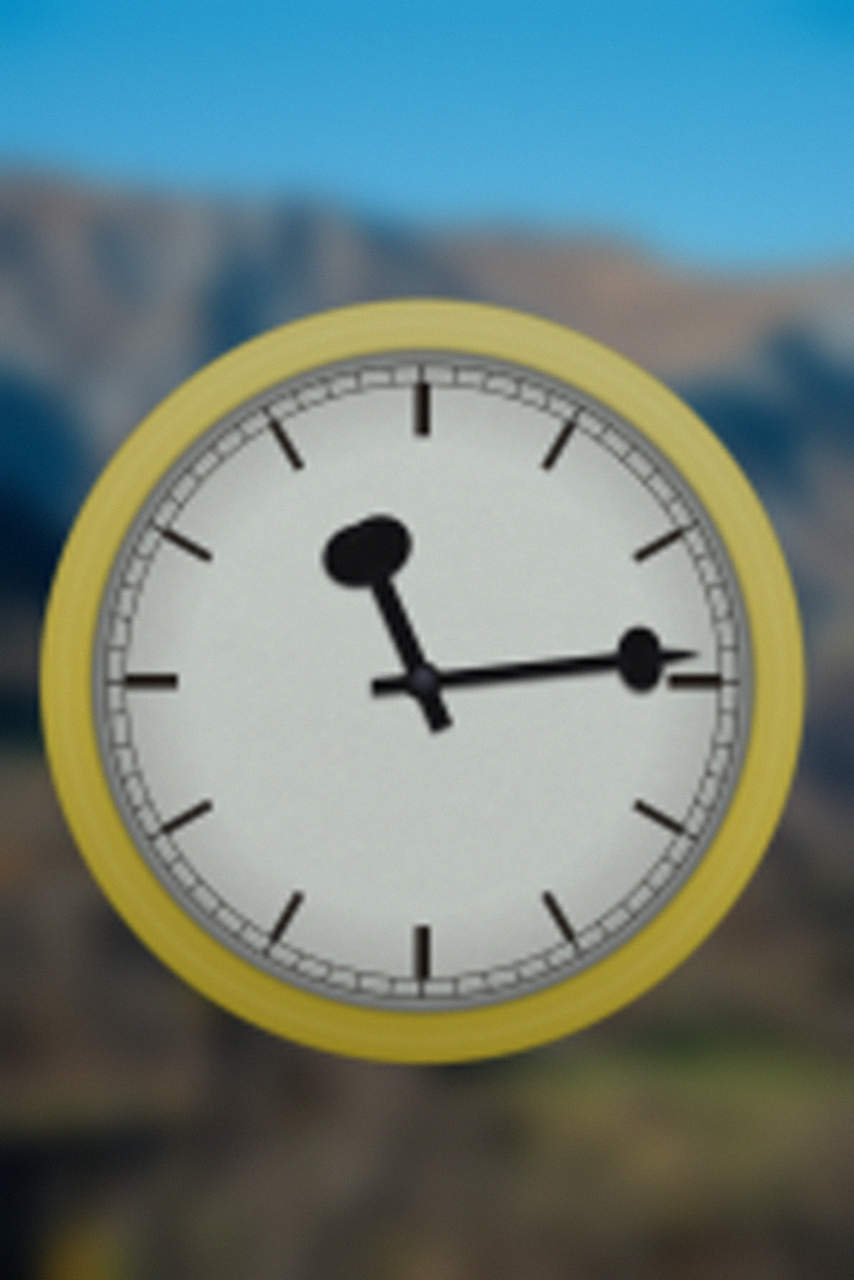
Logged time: h=11 m=14
